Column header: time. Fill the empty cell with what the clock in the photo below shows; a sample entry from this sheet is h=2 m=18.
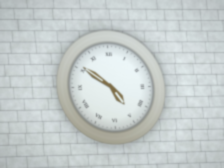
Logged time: h=4 m=51
